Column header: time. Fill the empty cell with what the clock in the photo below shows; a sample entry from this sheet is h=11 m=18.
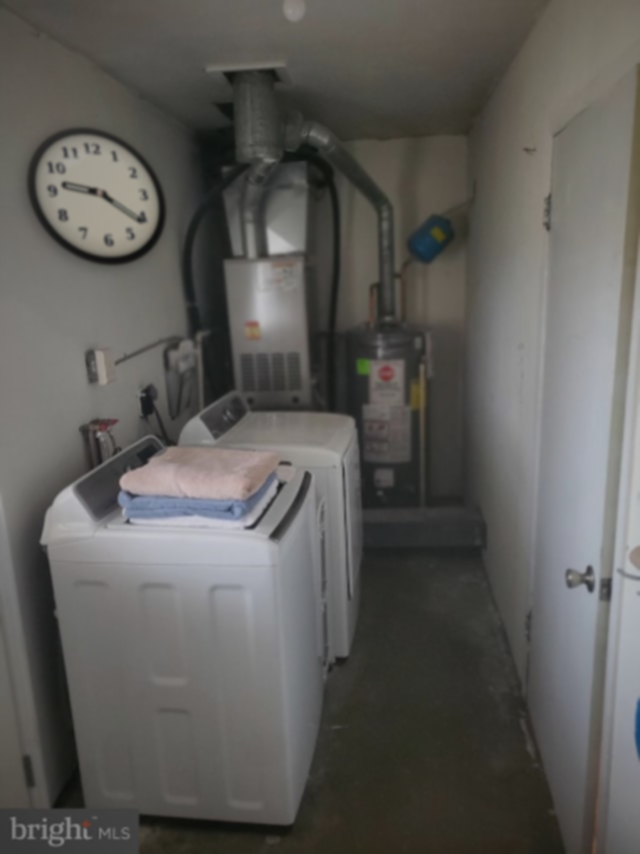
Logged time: h=9 m=21
